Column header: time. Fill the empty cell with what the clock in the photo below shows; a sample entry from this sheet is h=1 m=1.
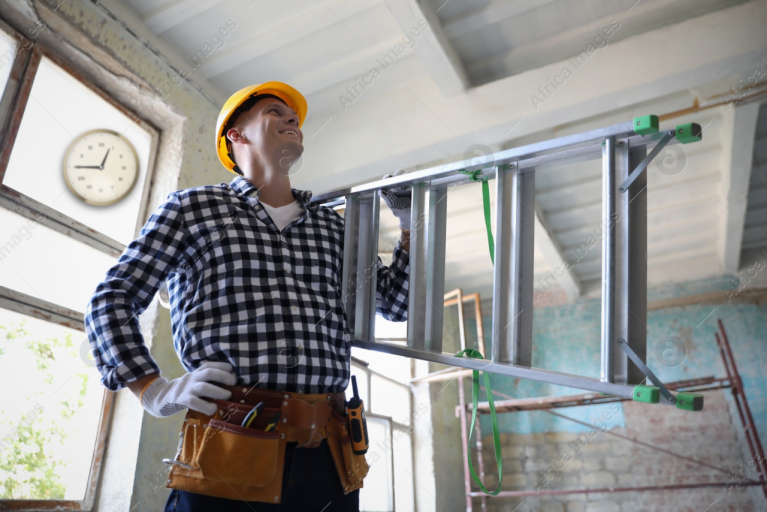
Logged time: h=12 m=45
